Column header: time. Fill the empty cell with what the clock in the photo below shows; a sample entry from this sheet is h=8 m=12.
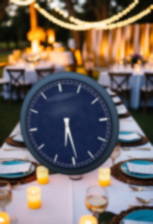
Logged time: h=6 m=29
